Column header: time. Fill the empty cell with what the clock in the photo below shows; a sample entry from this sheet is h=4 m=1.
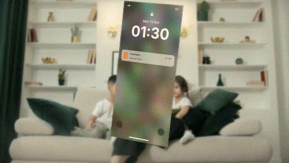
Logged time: h=1 m=30
